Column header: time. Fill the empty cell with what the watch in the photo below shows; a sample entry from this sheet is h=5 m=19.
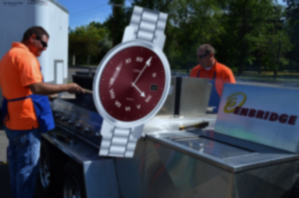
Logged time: h=4 m=4
